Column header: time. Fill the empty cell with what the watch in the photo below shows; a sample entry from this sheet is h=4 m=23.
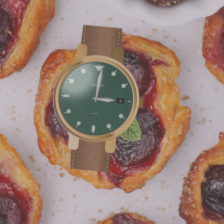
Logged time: h=3 m=1
